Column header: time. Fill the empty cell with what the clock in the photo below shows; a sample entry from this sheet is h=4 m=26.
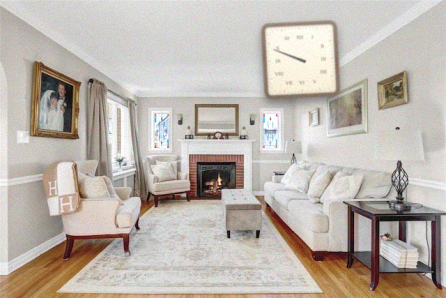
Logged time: h=9 m=49
